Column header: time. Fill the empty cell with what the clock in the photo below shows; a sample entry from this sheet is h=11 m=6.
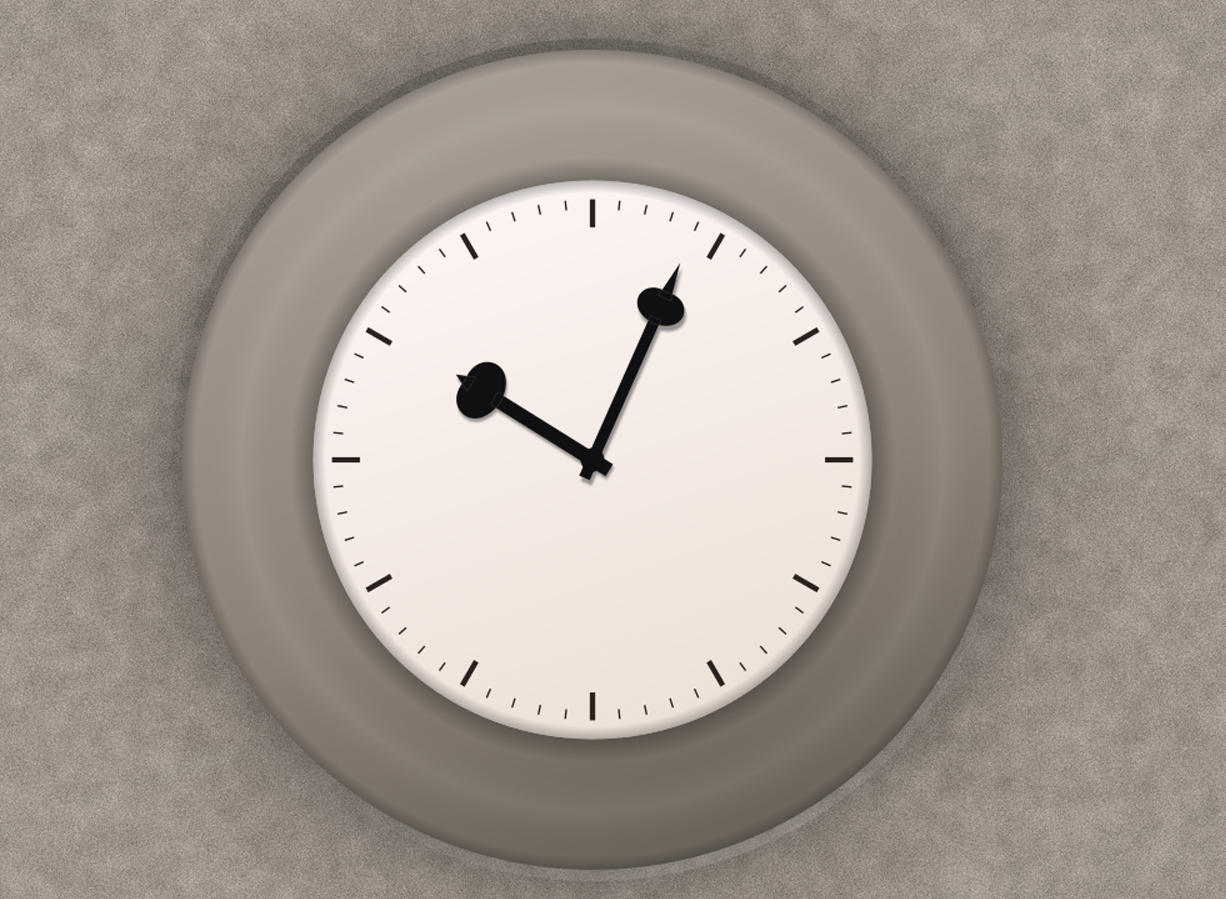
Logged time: h=10 m=4
